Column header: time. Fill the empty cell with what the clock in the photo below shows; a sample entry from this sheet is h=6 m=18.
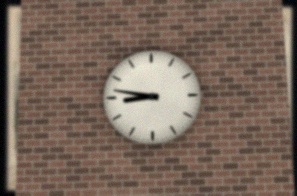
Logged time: h=8 m=47
